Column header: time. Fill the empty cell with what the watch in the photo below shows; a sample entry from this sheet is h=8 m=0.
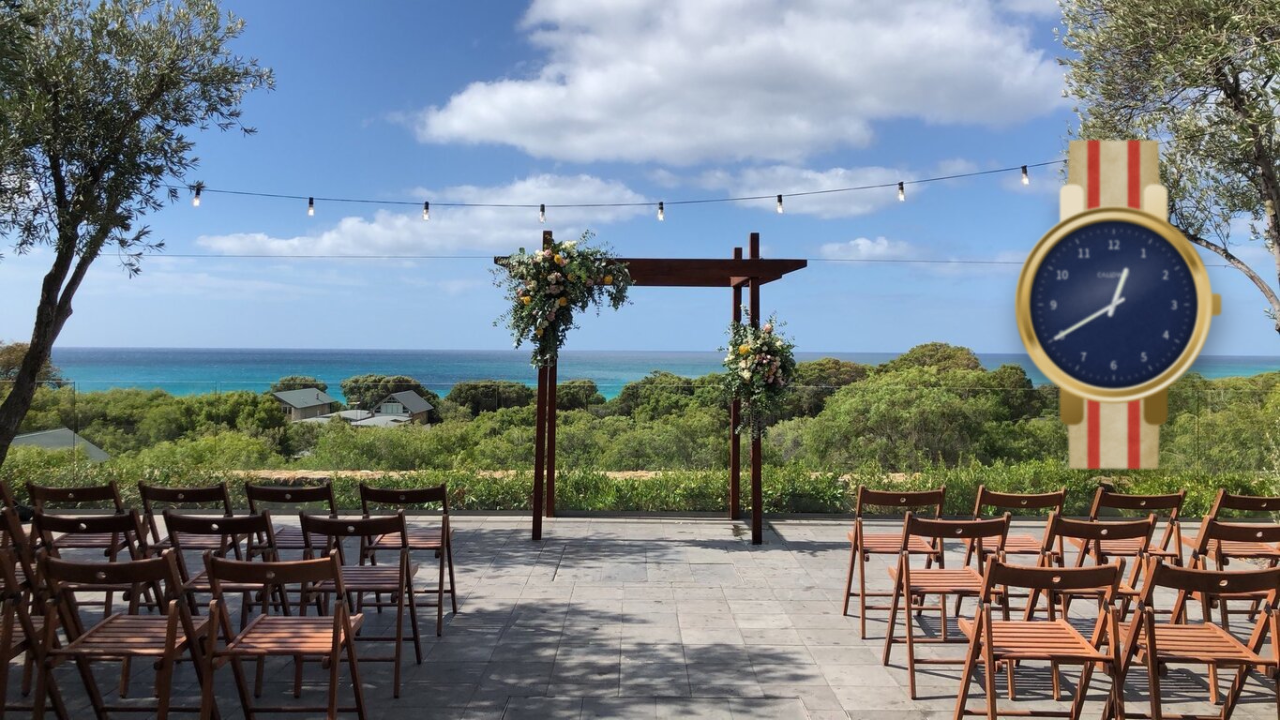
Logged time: h=12 m=40
